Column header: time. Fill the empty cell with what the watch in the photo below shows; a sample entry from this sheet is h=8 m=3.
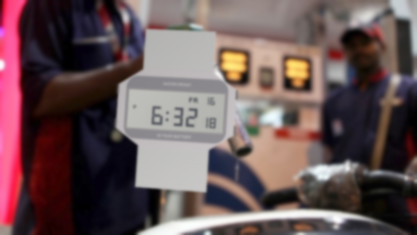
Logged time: h=6 m=32
